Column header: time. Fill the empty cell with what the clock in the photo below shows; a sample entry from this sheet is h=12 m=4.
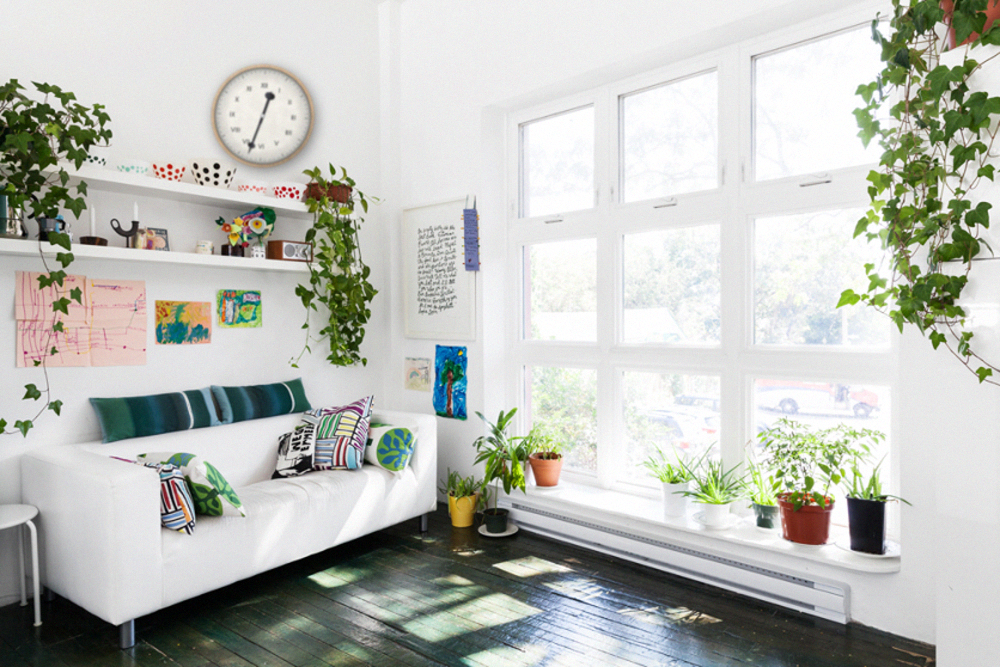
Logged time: h=12 m=33
